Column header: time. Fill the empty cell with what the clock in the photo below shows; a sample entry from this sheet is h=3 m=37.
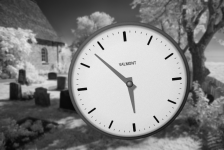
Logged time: h=5 m=53
